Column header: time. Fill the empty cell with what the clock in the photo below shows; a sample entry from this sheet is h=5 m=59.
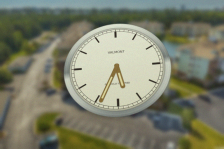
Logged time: h=5 m=34
